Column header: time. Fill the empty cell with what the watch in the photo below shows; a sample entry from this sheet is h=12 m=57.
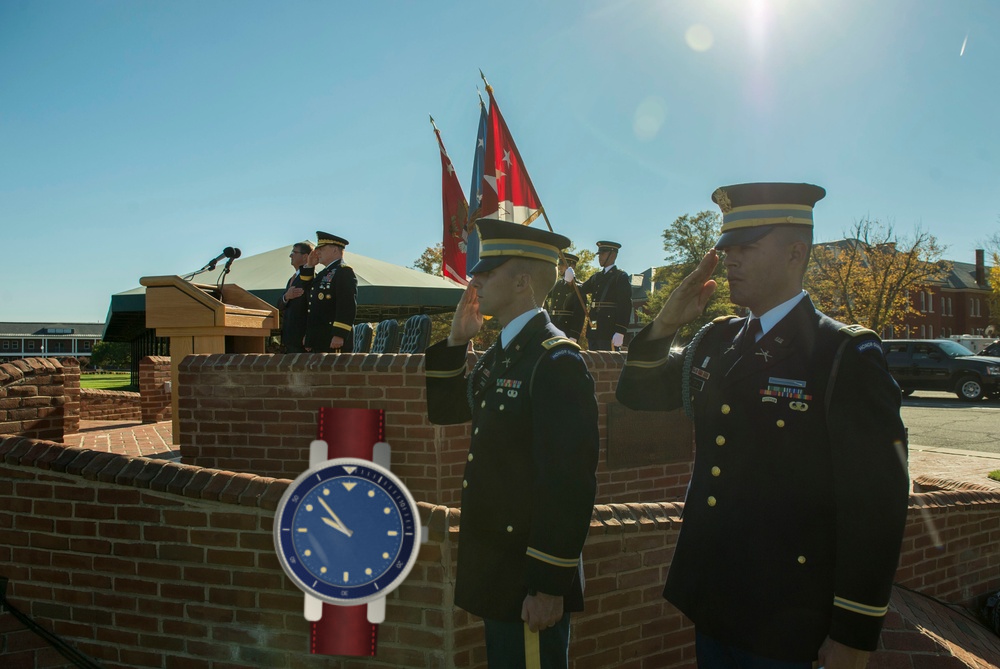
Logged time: h=9 m=53
